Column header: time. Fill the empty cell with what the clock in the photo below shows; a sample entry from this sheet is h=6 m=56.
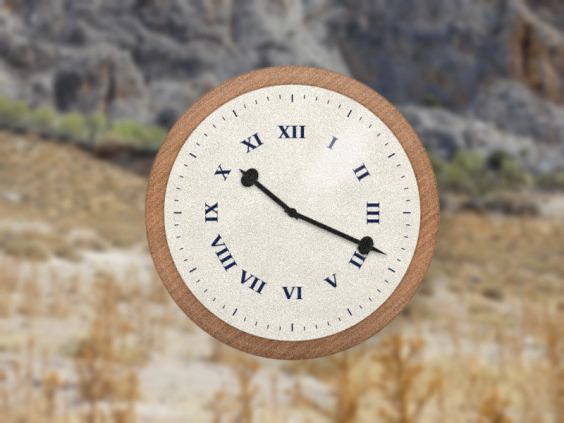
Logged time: h=10 m=19
